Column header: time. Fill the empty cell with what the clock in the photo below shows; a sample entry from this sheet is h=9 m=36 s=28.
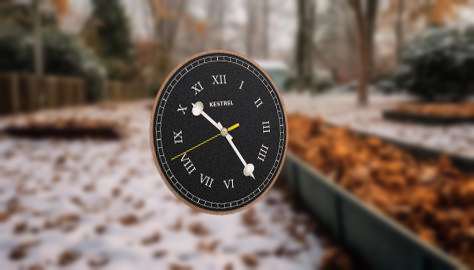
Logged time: h=10 m=24 s=42
